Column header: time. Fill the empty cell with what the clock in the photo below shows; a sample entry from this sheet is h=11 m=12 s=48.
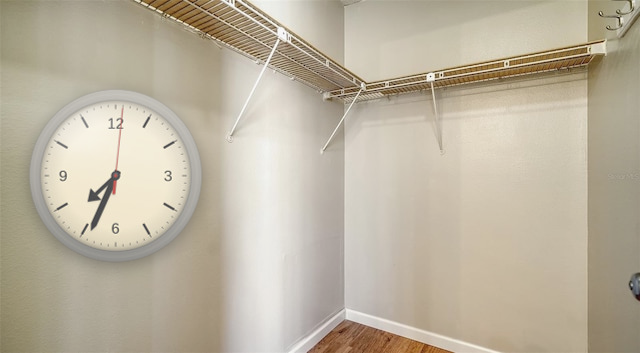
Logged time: h=7 m=34 s=1
